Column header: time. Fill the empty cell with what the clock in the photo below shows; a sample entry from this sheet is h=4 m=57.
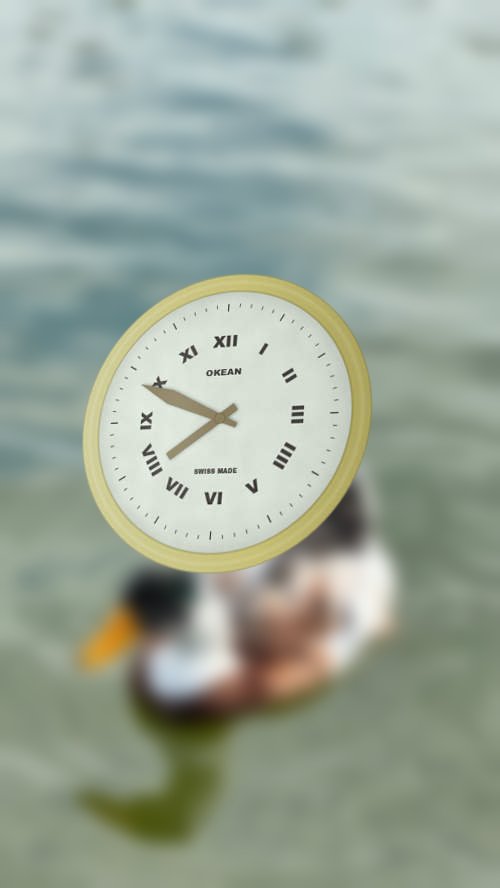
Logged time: h=7 m=49
